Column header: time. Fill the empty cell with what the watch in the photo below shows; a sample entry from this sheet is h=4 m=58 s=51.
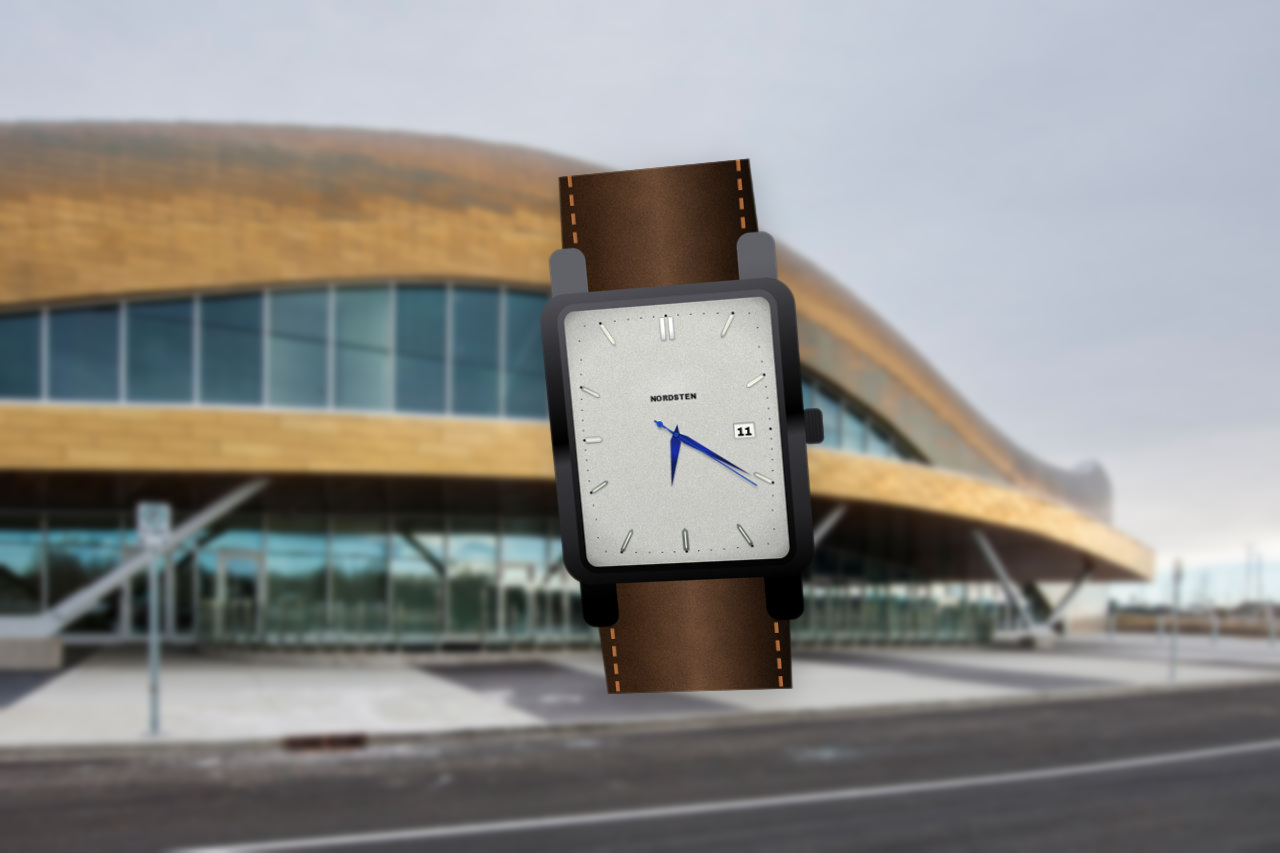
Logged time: h=6 m=20 s=21
